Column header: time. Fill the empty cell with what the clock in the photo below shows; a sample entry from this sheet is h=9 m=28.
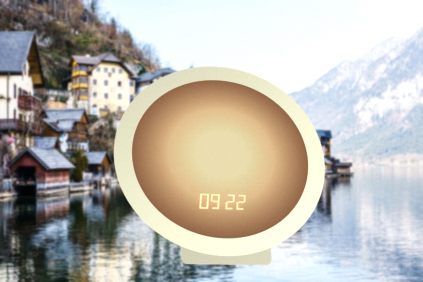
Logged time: h=9 m=22
